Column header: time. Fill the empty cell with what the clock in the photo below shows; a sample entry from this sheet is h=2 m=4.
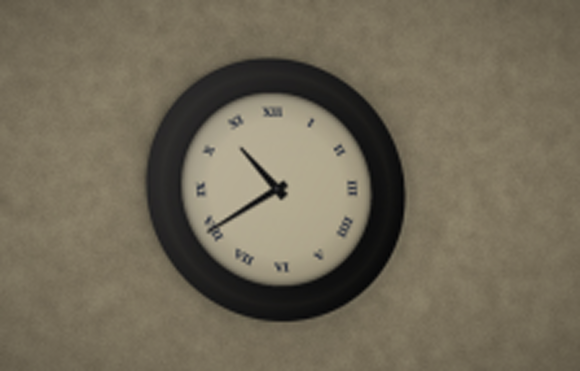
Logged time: h=10 m=40
